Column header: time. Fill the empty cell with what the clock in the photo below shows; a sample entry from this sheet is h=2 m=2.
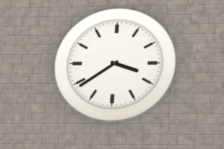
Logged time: h=3 m=39
